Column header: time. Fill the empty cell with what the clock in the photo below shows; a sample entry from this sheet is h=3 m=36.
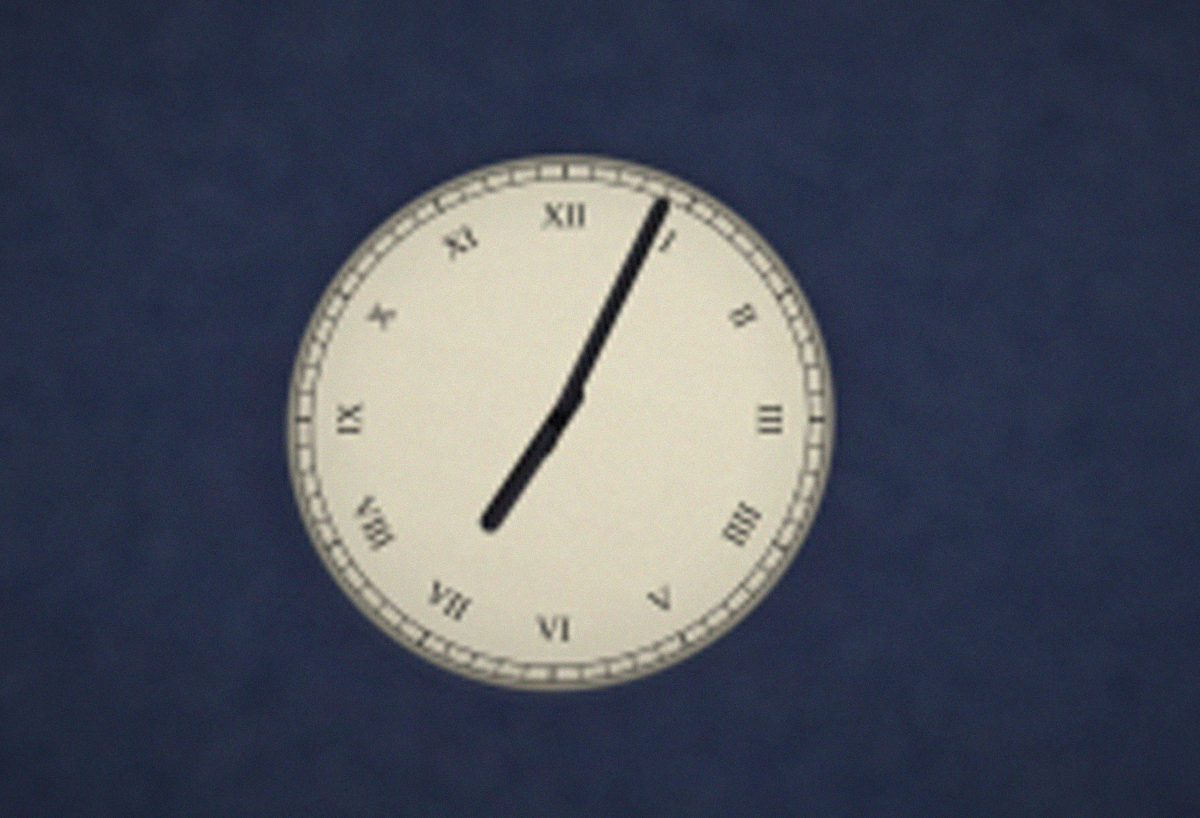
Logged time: h=7 m=4
